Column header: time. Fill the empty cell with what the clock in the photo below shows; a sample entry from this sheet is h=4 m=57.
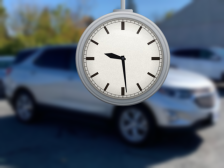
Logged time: h=9 m=29
